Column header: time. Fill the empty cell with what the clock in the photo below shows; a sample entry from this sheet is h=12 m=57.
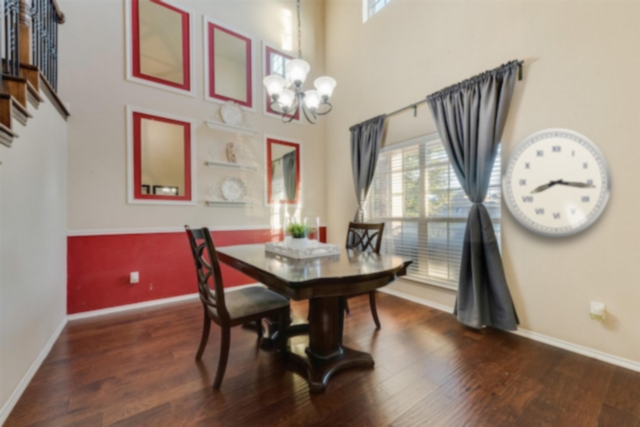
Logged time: h=8 m=16
